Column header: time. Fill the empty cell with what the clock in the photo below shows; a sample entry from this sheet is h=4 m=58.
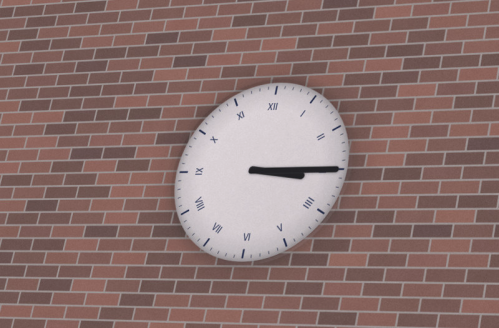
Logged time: h=3 m=15
